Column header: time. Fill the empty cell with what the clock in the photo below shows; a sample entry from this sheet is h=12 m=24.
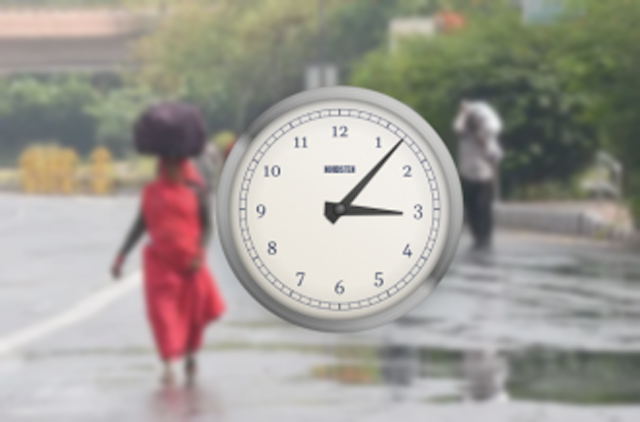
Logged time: h=3 m=7
